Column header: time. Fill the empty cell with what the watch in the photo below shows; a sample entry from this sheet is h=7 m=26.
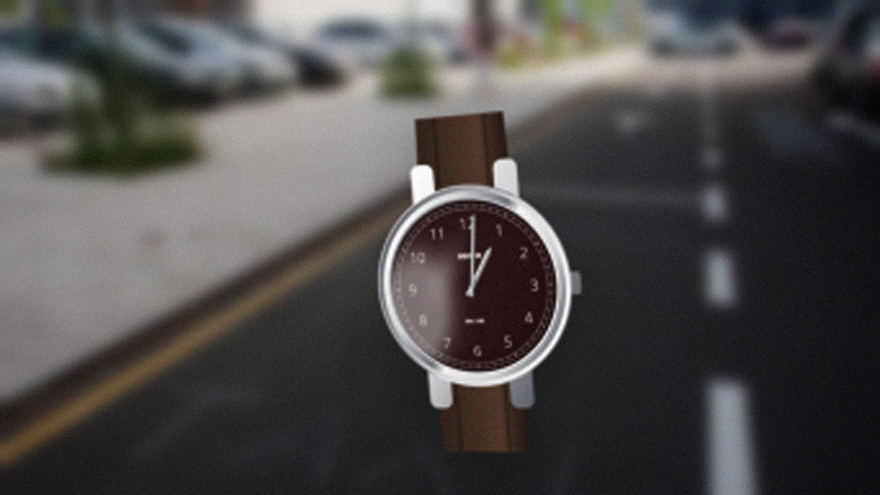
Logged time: h=1 m=1
